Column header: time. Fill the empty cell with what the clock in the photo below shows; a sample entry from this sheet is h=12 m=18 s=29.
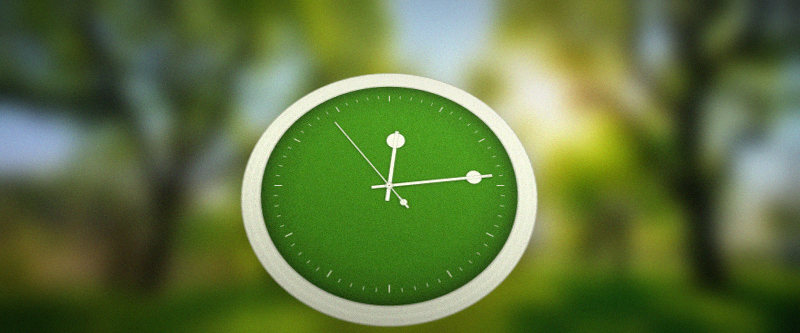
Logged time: h=12 m=13 s=54
